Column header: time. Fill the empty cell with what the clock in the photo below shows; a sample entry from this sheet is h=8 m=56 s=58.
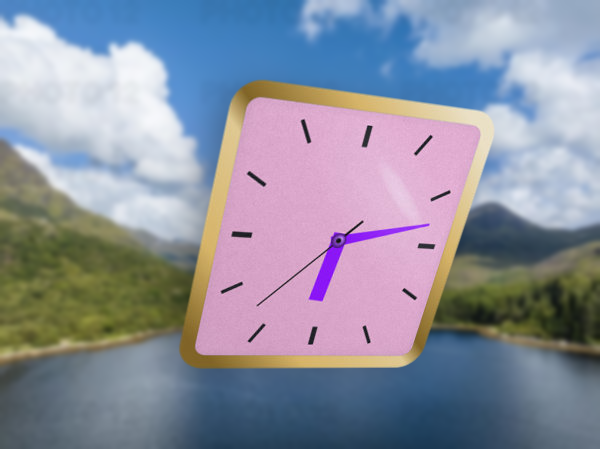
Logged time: h=6 m=12 s=37
